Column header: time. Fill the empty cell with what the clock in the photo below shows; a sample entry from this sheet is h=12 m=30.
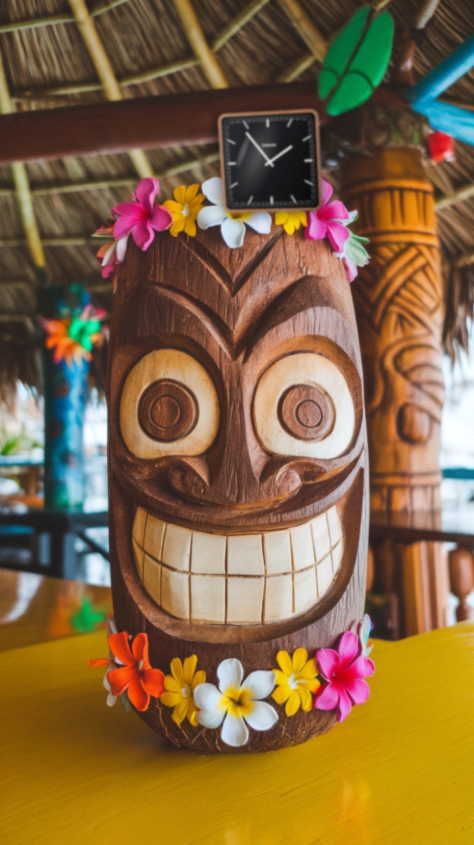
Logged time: h=1 m=54
